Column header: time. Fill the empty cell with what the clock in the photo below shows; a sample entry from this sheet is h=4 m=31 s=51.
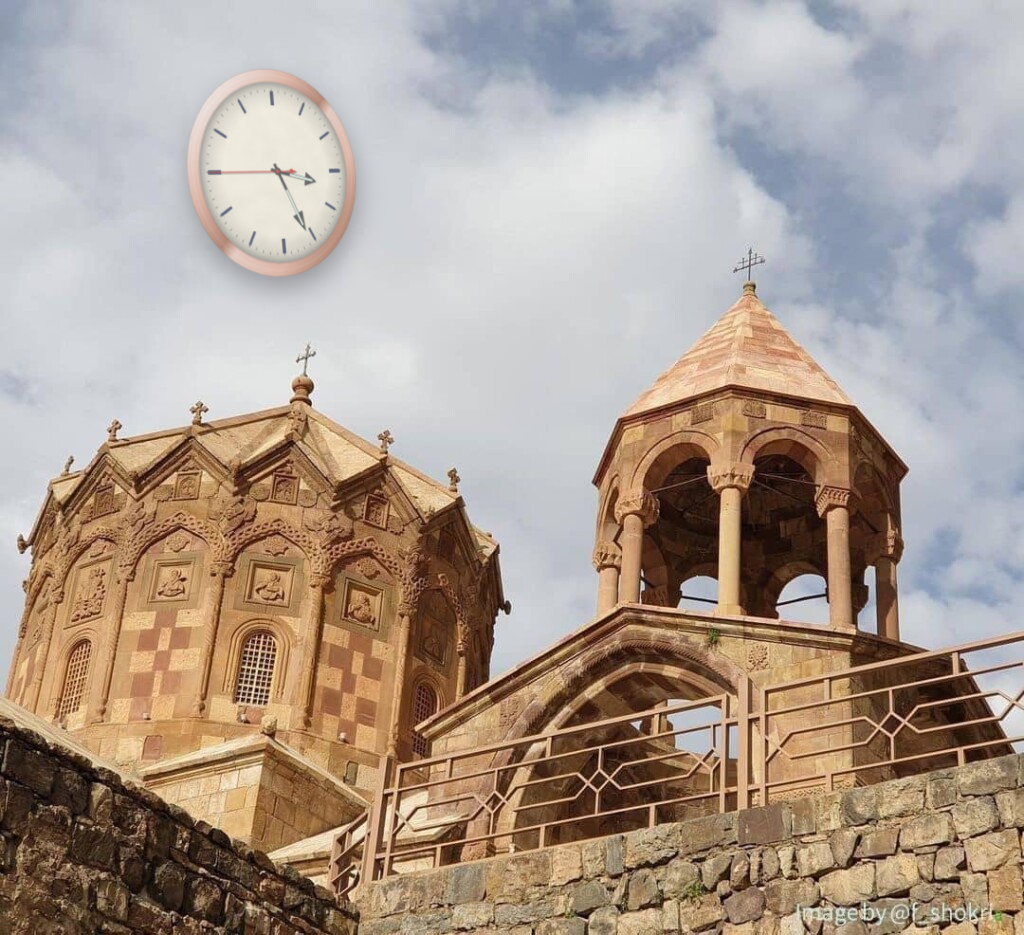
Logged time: h=3 m=25 s=45
